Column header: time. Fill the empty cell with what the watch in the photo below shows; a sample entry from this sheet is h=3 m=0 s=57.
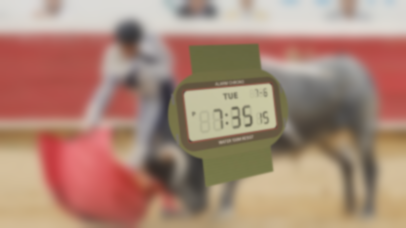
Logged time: h=7 m=35 s=15
